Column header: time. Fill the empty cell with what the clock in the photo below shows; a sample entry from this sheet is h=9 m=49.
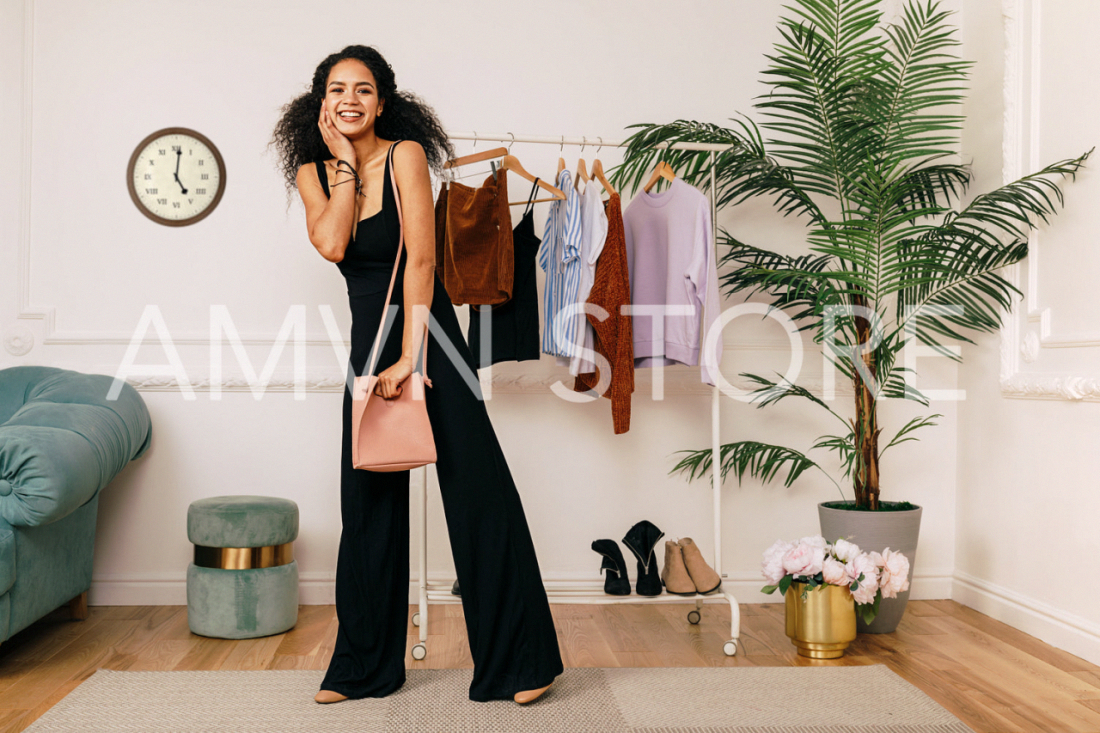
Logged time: h=5 m=1
